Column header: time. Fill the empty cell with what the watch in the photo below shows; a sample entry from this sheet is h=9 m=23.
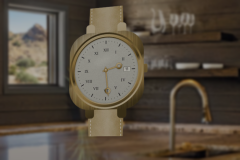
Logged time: h=2 m=29
